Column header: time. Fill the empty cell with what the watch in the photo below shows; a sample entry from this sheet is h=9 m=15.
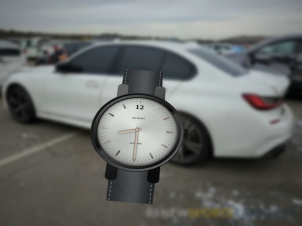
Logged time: h=8 m=30
